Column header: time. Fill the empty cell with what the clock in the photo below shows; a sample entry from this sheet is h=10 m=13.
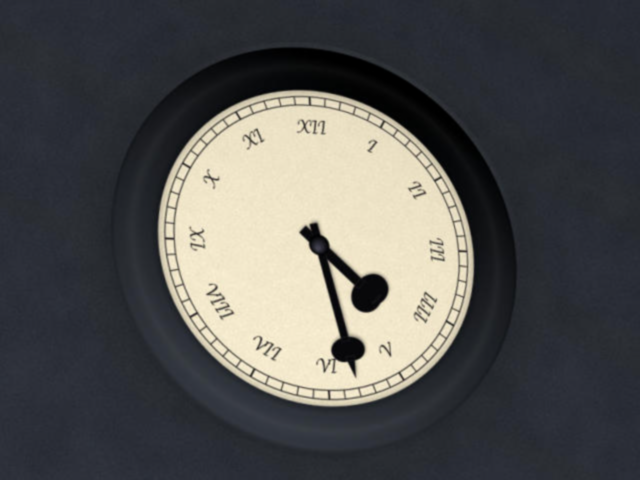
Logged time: h=4 m=28
